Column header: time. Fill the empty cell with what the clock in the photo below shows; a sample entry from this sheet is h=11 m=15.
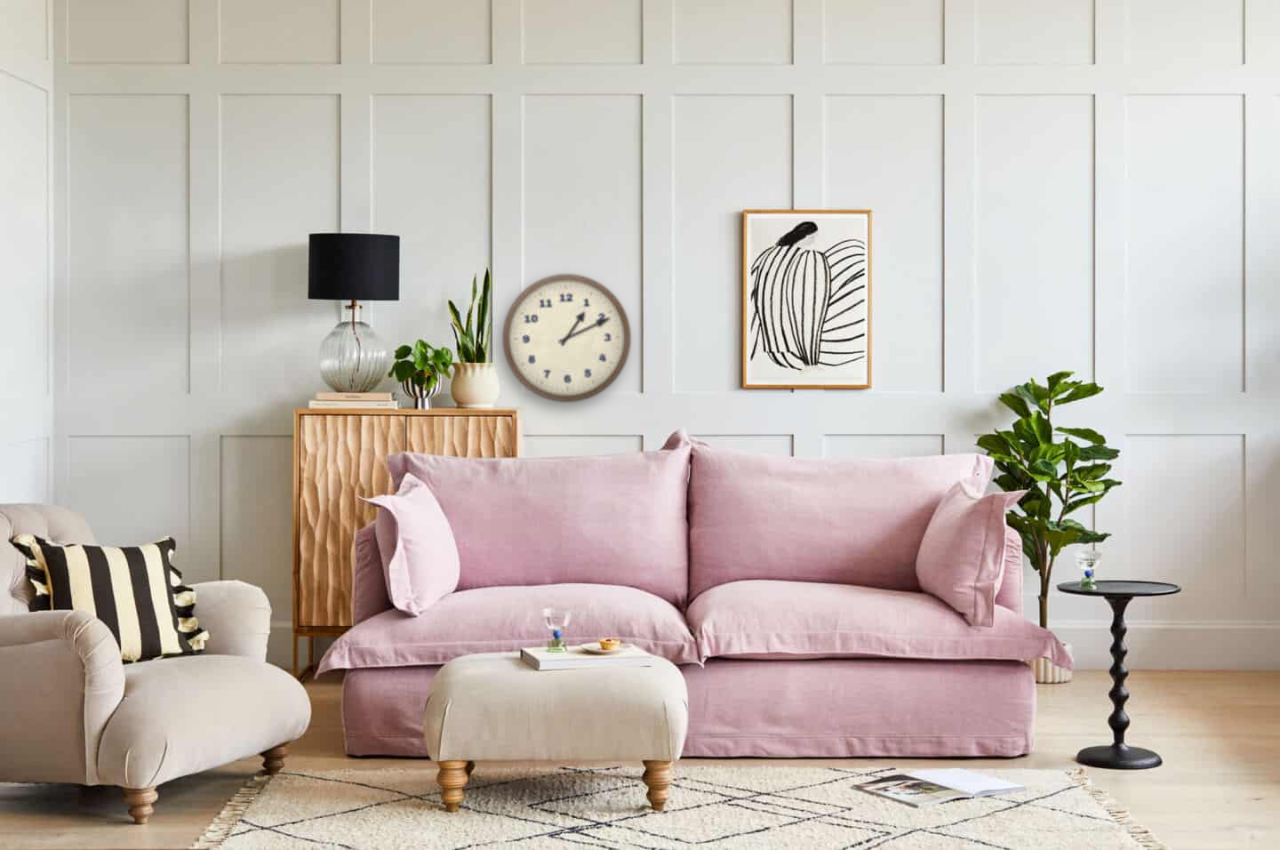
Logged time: h=1 m=11
